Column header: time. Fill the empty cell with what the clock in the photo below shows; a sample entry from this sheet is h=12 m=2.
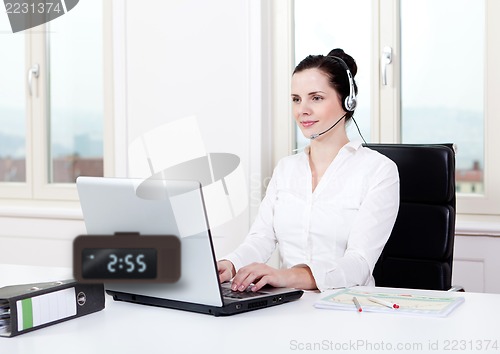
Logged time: h=2 m=55
